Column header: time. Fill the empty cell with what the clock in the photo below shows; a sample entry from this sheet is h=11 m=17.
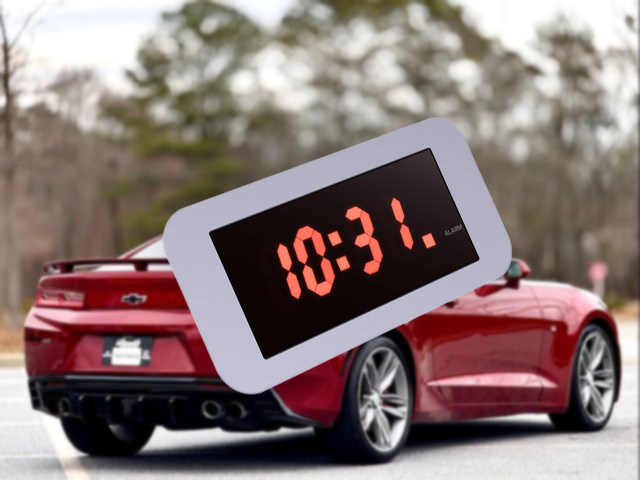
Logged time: h=10 m=31
